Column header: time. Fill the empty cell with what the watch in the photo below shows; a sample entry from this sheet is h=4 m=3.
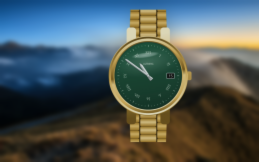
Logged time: h=10 m=51
